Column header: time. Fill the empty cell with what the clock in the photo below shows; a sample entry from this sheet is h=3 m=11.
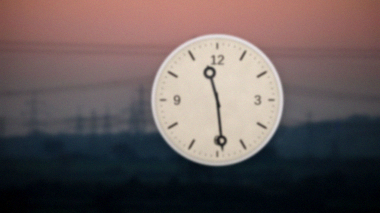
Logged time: h=11 m=29
